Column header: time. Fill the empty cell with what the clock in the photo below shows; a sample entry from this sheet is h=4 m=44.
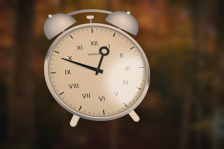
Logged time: h=12 m=49
